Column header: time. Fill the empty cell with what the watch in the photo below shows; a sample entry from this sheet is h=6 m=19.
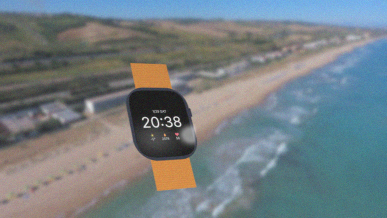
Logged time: h=20 m=38
